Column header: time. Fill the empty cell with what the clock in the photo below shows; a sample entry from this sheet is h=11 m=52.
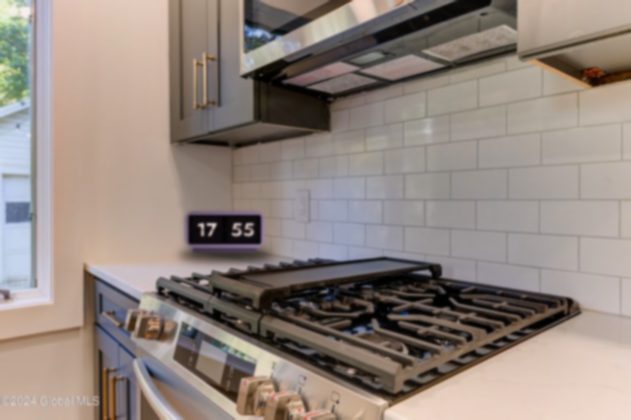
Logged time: h=17 m=55
